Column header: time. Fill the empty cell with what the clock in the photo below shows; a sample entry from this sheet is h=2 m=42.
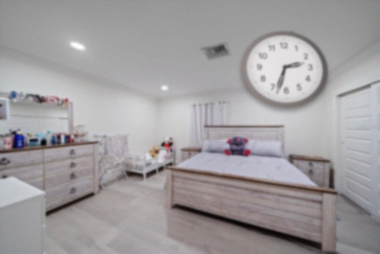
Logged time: h=2 m=33
